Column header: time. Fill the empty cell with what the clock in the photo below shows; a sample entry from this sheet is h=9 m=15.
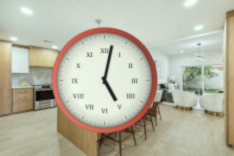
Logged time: h=5 m=2
